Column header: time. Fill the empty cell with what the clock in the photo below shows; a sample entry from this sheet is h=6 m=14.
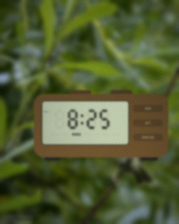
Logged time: h=8 m=25
